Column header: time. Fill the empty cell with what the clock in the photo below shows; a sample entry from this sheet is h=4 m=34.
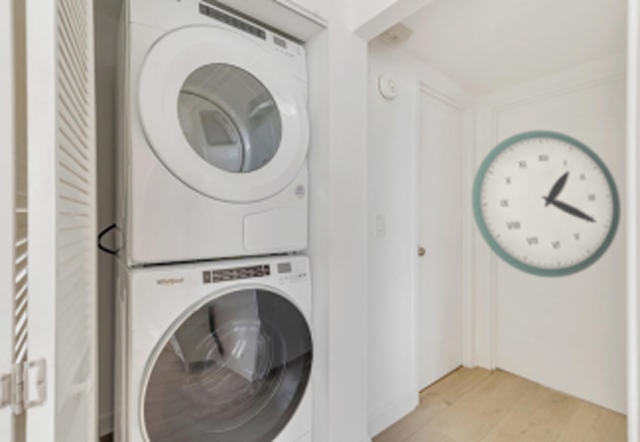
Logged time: h=1 m=20
